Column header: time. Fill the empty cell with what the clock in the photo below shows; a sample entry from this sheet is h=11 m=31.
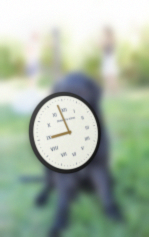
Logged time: h=8 m=58
